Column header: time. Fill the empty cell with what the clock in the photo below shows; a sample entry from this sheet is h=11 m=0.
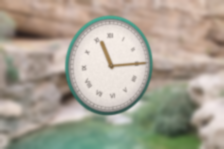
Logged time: h=11 m=15
